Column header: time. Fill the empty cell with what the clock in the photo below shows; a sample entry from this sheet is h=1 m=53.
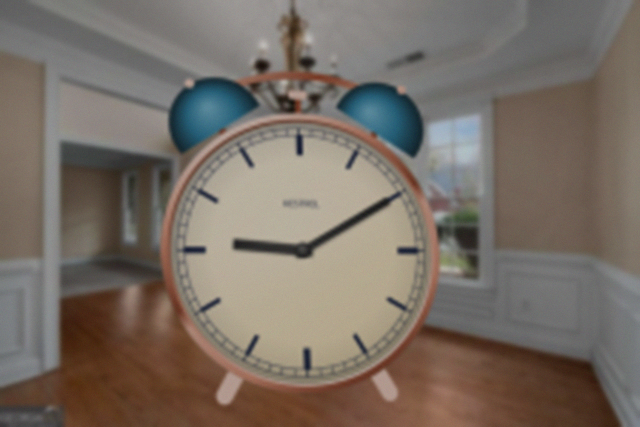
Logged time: h=9 m=10
